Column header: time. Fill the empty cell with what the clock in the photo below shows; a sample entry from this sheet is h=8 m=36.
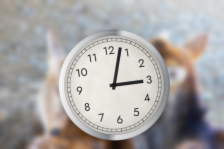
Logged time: h=3 m=3
